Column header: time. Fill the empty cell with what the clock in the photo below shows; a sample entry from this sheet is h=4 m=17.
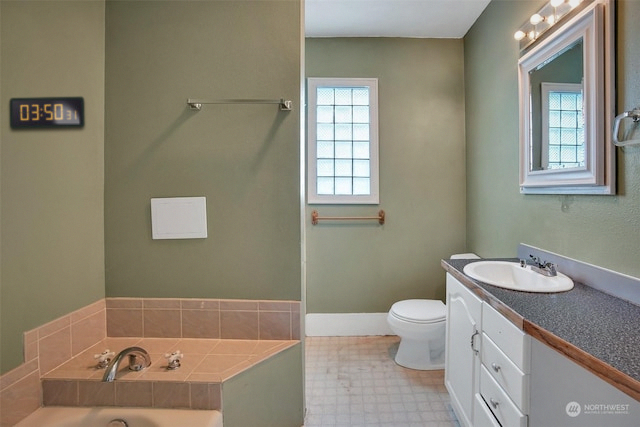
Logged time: h=3 m=50
